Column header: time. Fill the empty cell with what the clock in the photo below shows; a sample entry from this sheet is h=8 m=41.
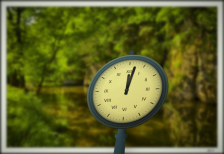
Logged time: h=12 m=2
